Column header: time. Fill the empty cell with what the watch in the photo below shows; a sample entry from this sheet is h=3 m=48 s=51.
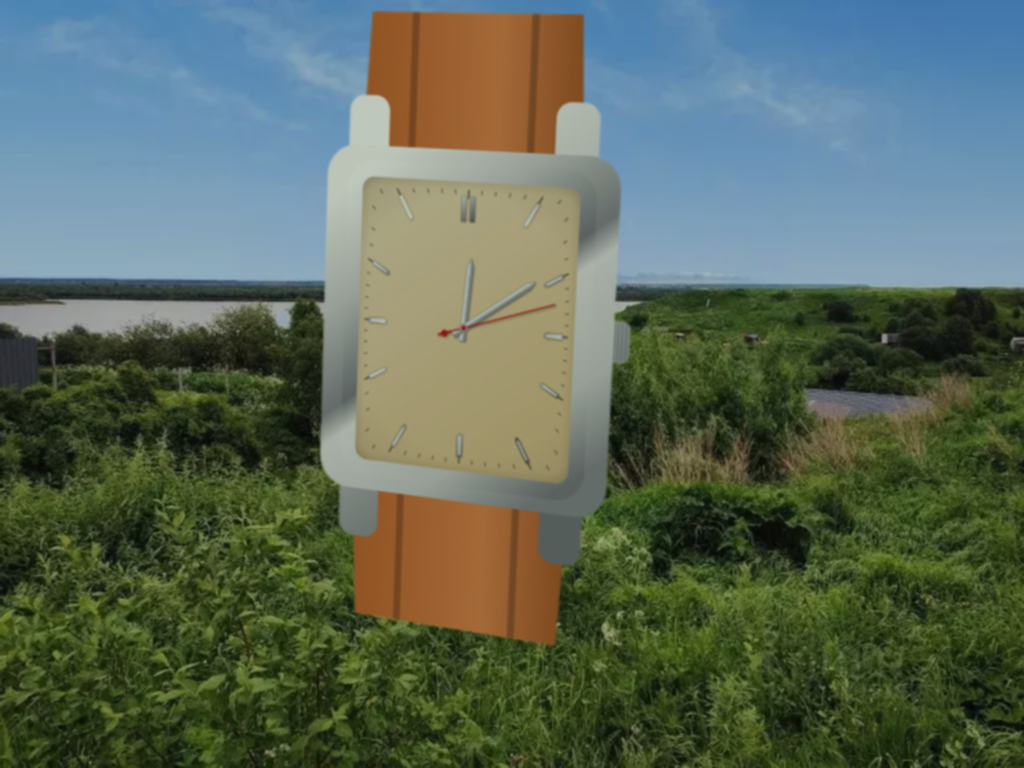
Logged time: h=12 m=9 s=12
